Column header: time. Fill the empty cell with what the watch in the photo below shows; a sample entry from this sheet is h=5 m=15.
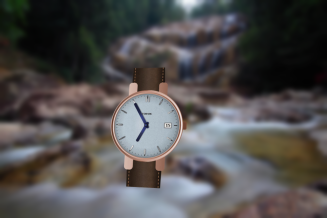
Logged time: h=6 m=55
